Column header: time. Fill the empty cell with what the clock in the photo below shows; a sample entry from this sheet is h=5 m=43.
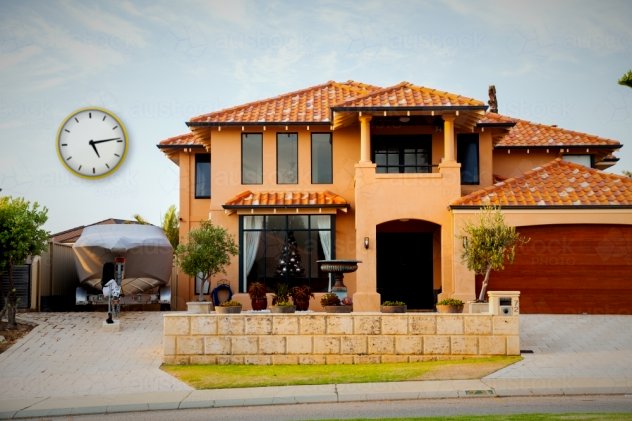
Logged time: h=5 m=14
